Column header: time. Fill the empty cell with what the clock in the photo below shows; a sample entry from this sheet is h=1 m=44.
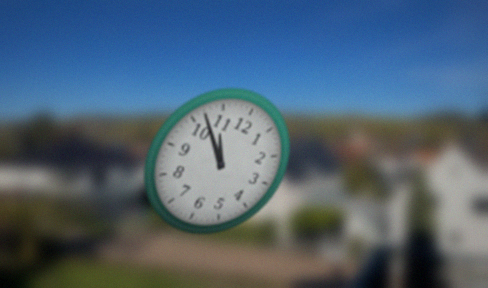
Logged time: h=10 m=52
